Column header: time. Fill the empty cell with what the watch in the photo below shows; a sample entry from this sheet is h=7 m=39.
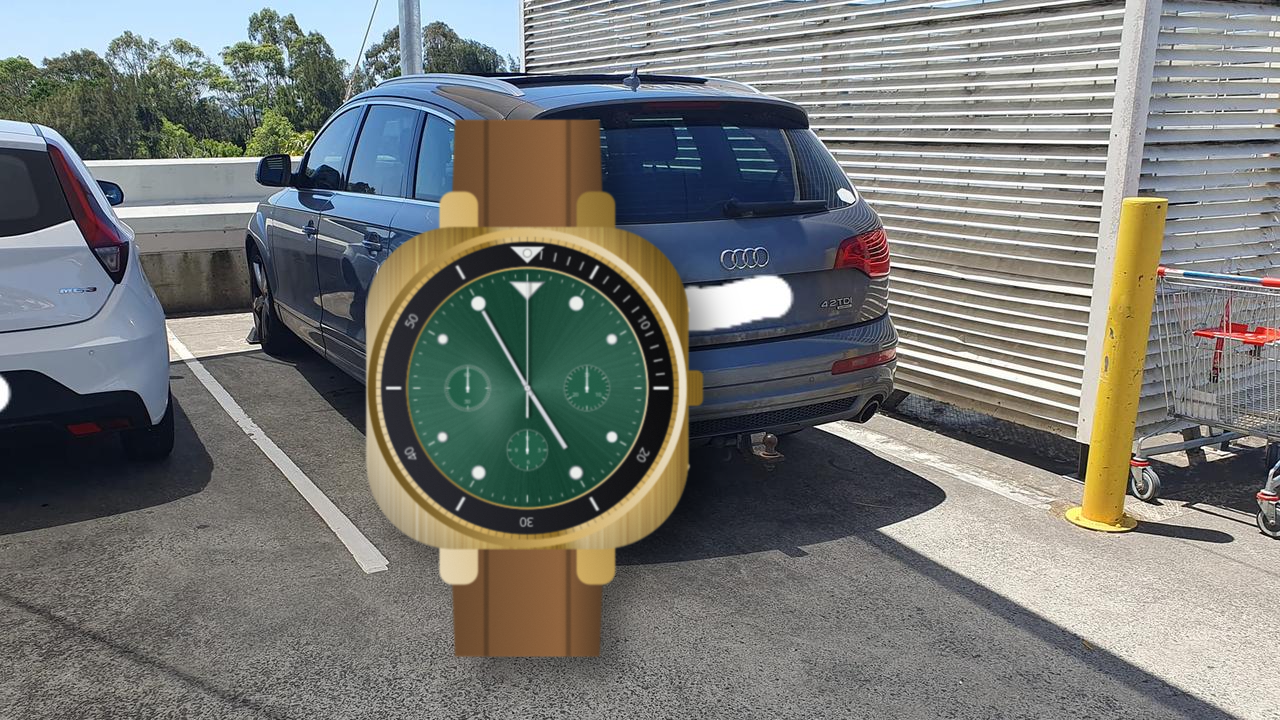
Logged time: h=4 m=55
